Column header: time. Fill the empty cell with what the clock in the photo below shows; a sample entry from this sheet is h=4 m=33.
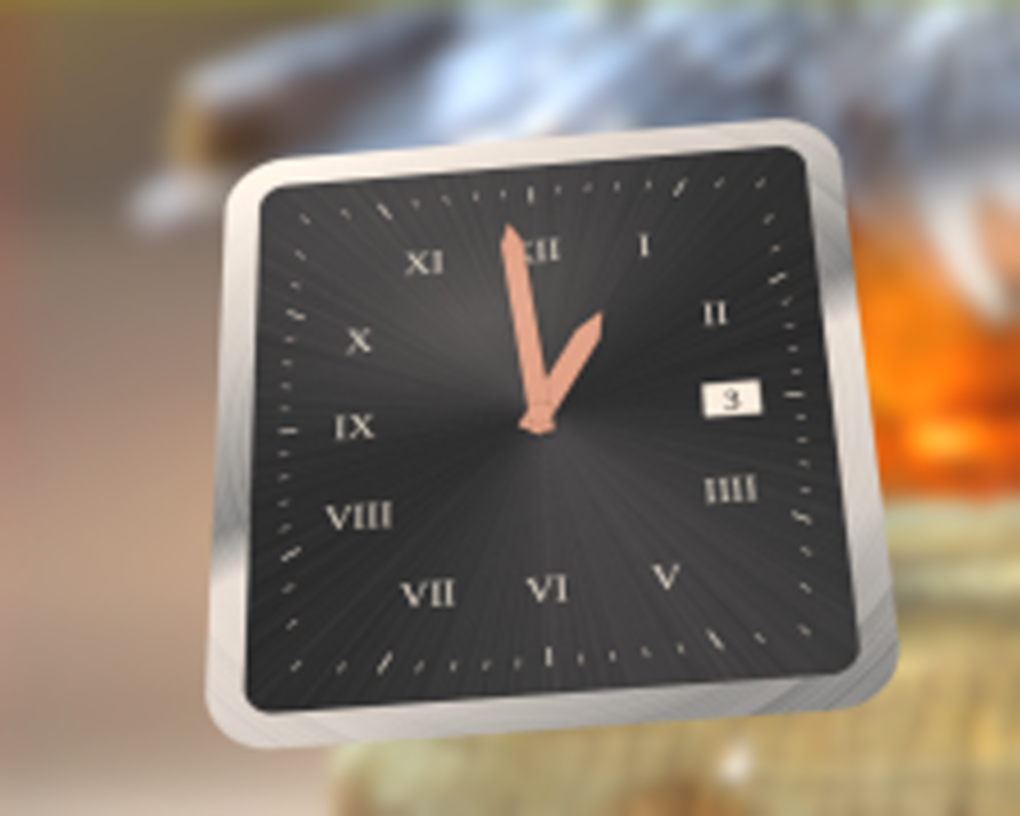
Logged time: h=12 m=59
